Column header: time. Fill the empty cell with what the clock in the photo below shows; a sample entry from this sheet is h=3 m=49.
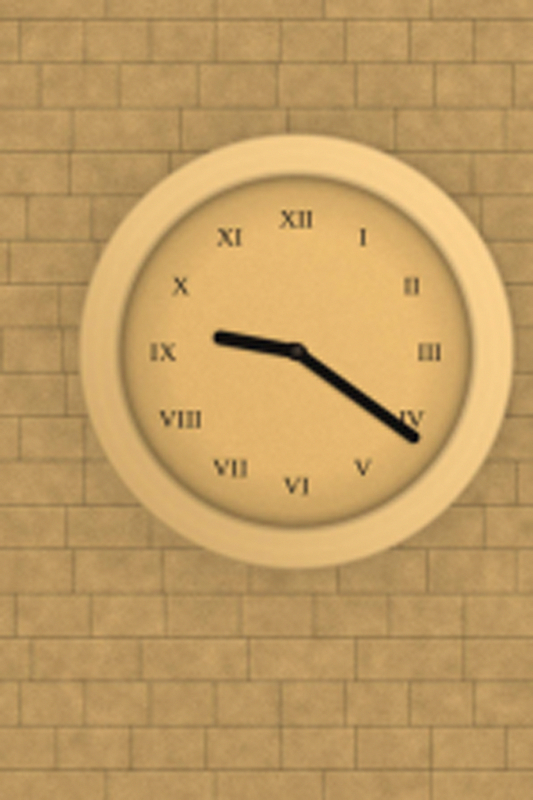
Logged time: h=9 m=21
